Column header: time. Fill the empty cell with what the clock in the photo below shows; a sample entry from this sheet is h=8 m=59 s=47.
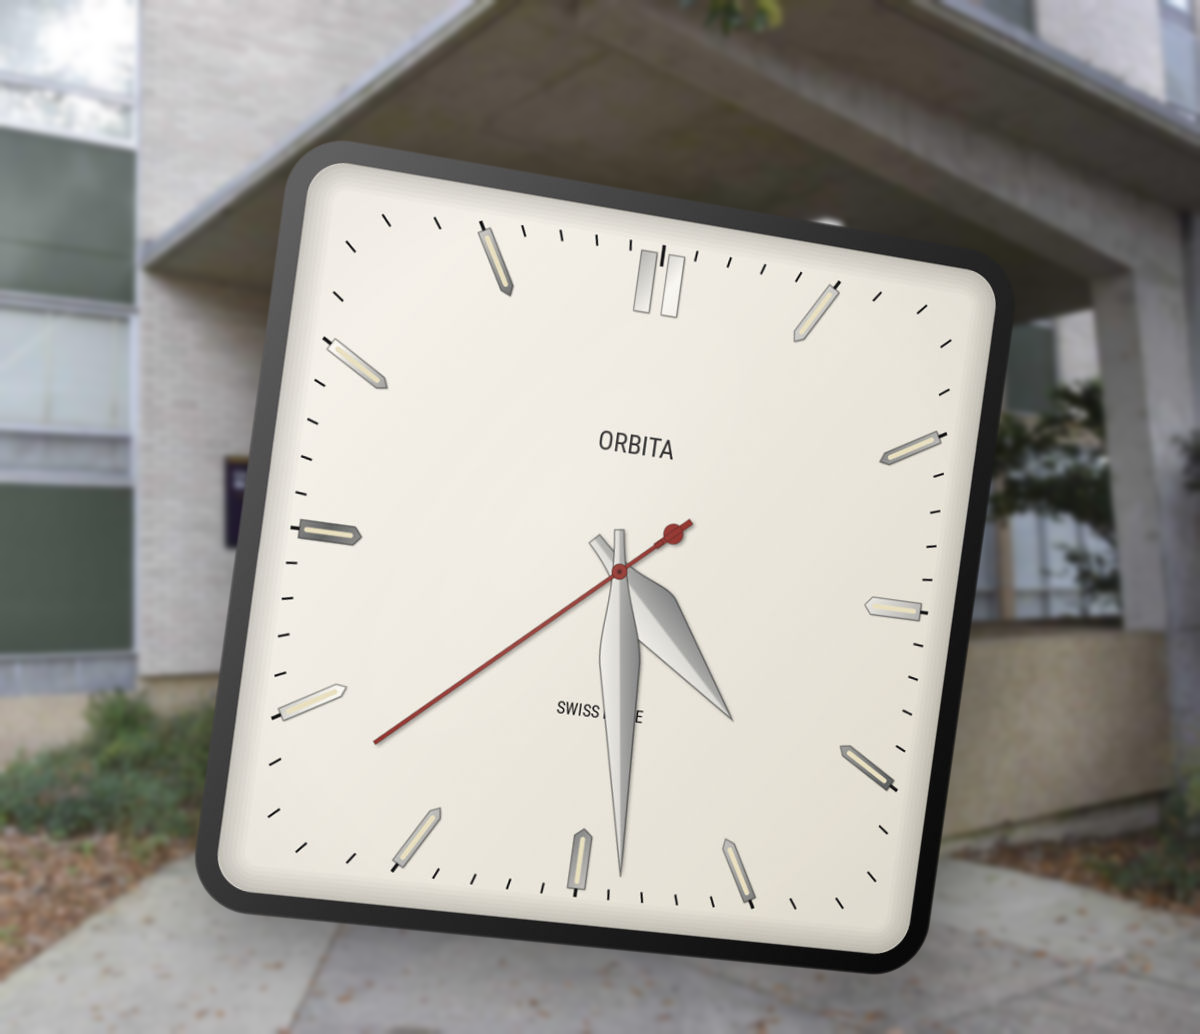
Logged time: h=4 m=28 s=38
